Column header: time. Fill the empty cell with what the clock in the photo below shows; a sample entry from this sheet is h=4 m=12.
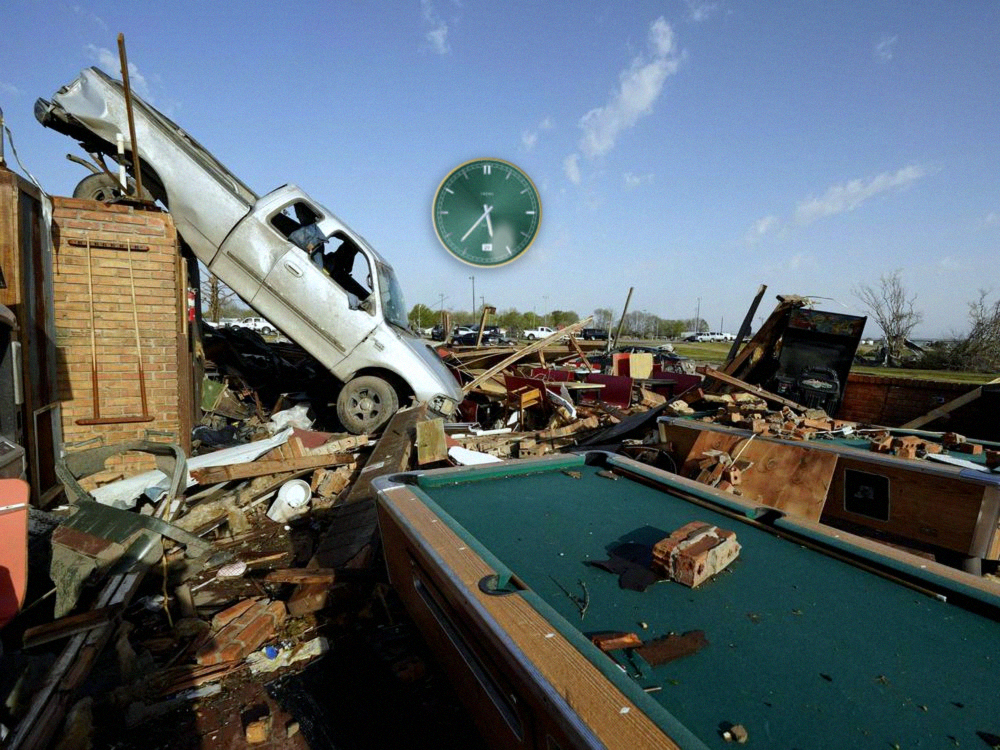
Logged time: h=5 m=37
